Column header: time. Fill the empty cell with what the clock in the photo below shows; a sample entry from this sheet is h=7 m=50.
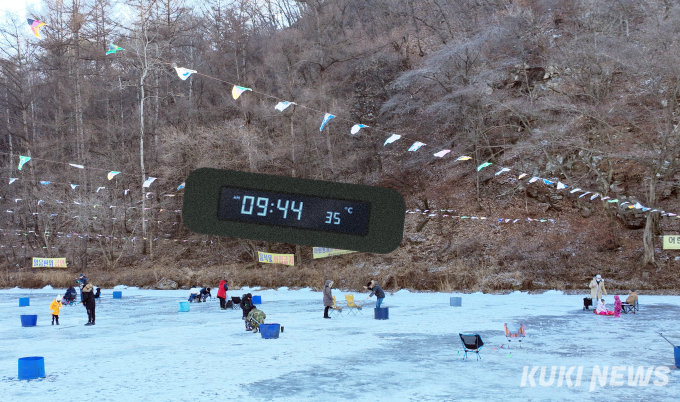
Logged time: h=9 m=44
